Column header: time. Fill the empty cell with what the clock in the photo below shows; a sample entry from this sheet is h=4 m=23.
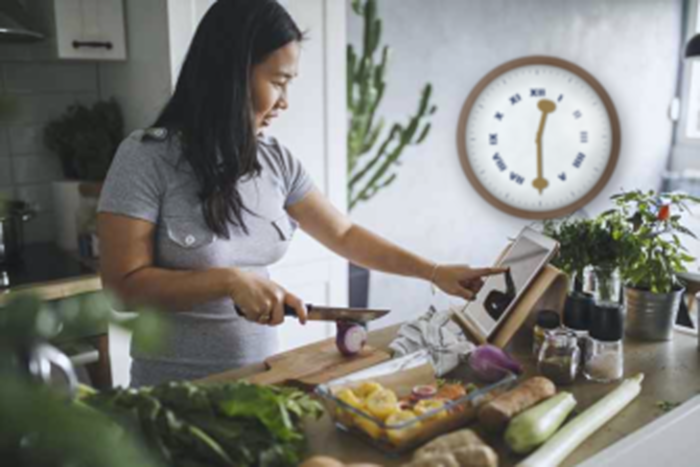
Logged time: h=12 m=30
